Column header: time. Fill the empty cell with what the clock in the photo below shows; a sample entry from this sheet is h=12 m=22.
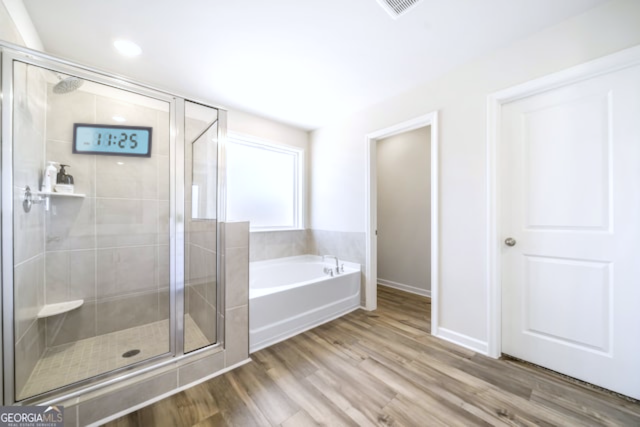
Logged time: h=11 m=25
